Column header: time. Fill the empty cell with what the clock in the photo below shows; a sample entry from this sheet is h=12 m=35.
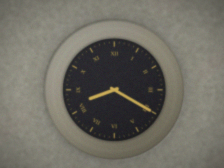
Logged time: h=8 m=20
